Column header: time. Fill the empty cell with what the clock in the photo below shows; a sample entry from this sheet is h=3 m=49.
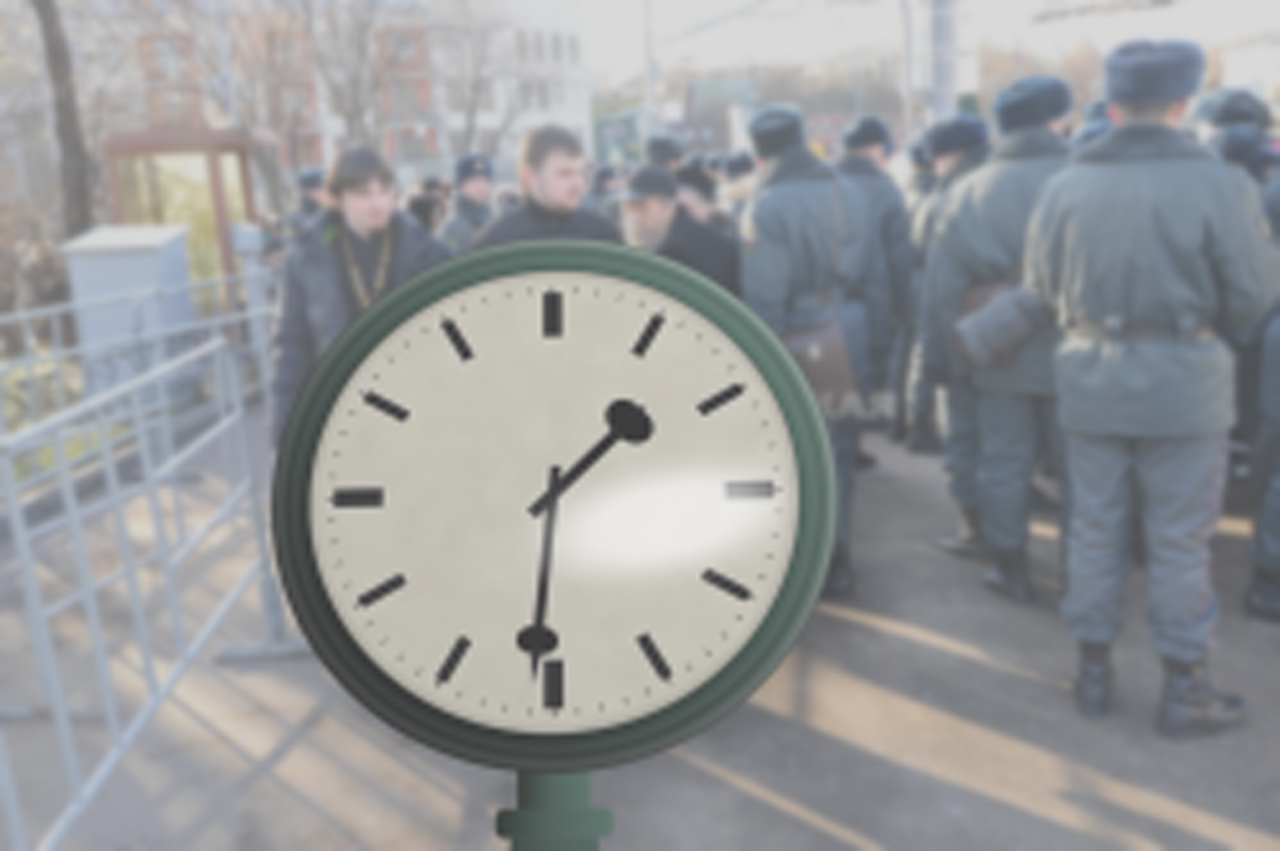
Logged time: h=1 m=31
